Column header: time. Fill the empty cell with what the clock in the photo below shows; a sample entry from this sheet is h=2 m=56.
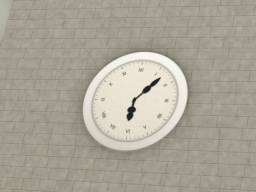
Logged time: h=6 m=7
